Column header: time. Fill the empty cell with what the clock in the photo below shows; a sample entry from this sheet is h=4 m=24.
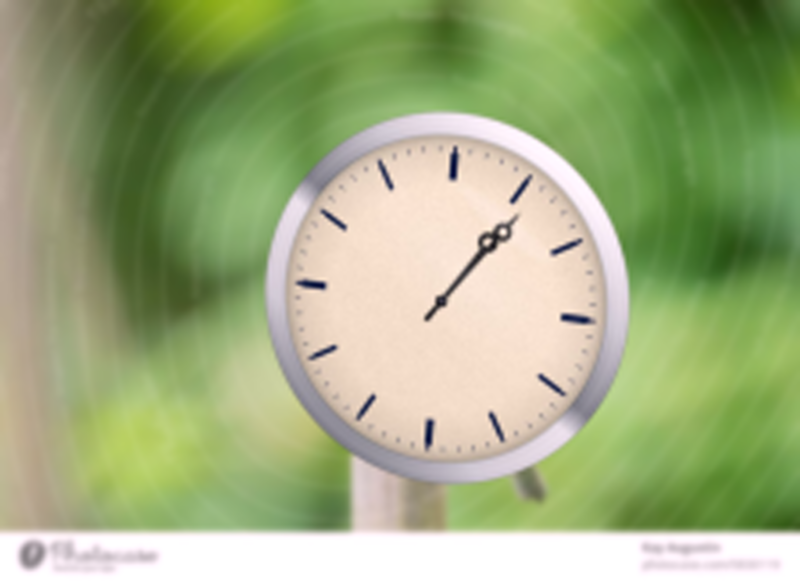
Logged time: h=1 m=6
